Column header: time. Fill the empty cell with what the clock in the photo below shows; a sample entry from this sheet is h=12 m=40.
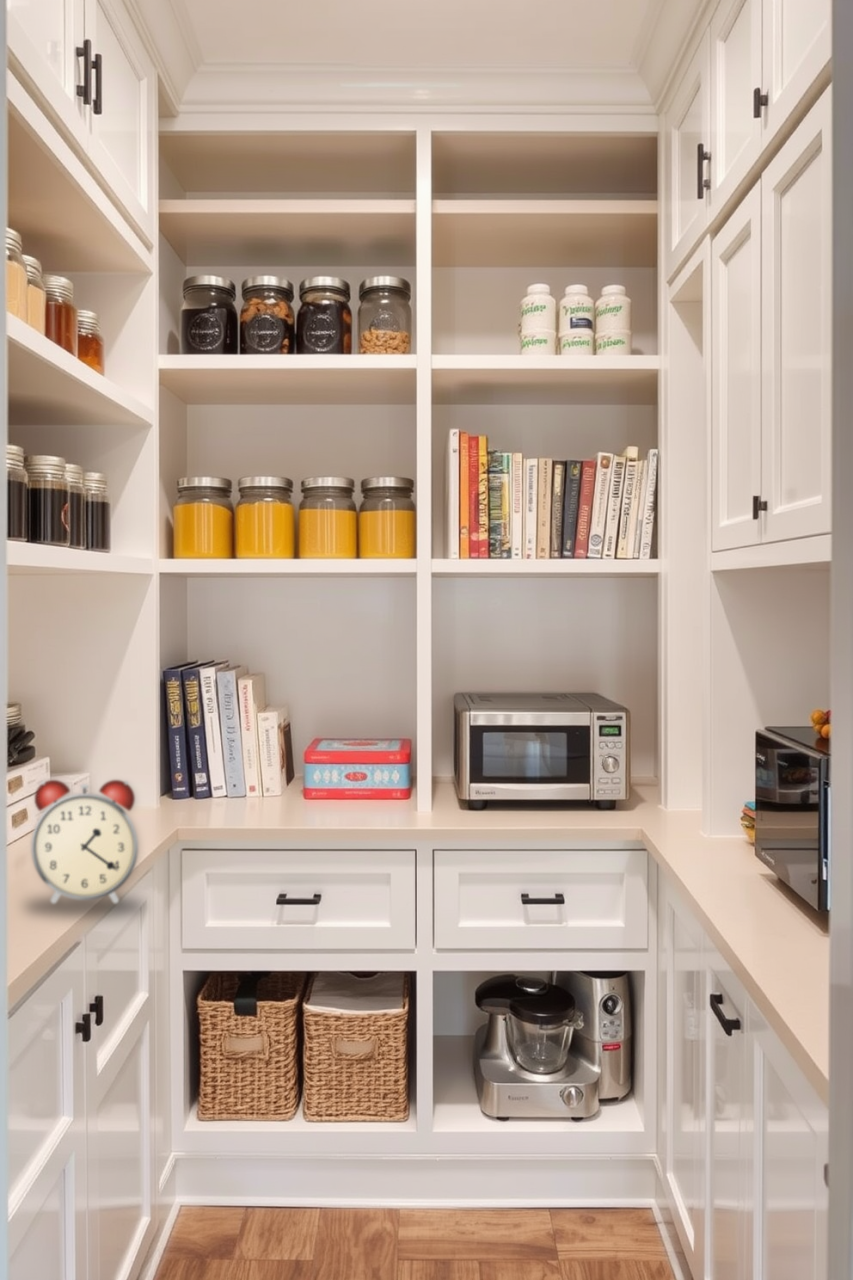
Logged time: h=1 m=21
